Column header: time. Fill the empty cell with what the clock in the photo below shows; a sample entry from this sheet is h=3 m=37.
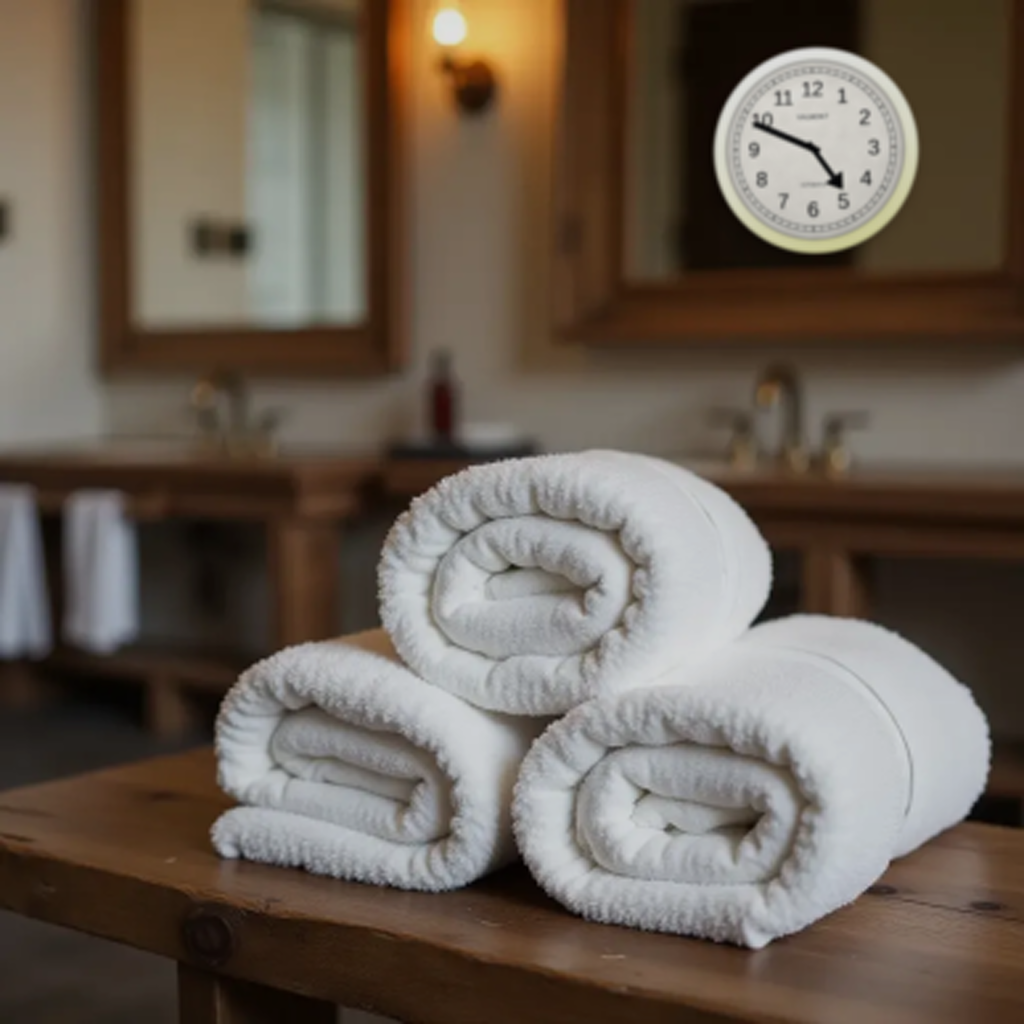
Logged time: h=4 m=49
